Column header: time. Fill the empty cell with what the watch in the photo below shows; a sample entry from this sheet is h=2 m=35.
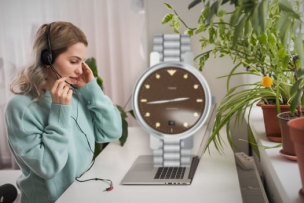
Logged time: h=2 m=44
